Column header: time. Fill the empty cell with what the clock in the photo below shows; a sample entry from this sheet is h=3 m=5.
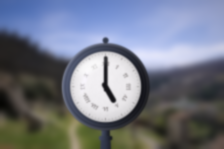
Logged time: h=5 m=0
